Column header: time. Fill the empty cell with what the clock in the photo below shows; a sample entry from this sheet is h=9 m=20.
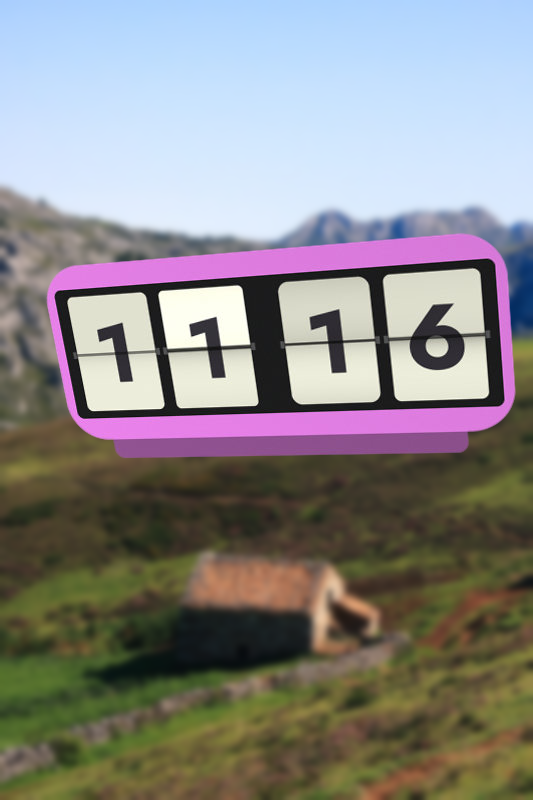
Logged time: h=11 m=16
